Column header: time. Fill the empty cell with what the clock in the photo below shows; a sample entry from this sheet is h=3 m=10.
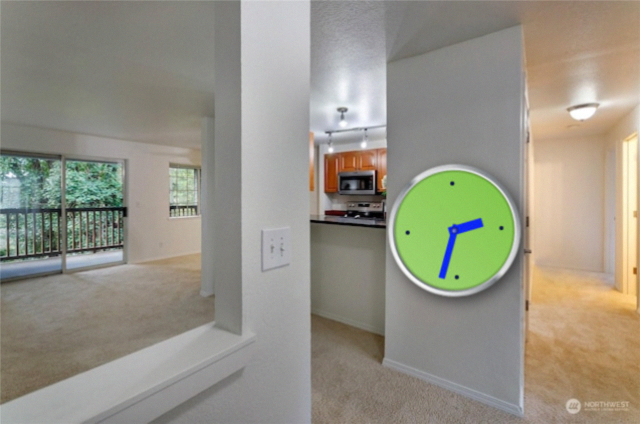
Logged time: h=2 m=33
